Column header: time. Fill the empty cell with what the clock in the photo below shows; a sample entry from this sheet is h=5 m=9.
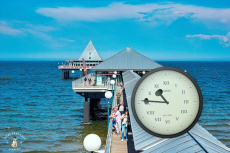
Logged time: h=10 m=46
